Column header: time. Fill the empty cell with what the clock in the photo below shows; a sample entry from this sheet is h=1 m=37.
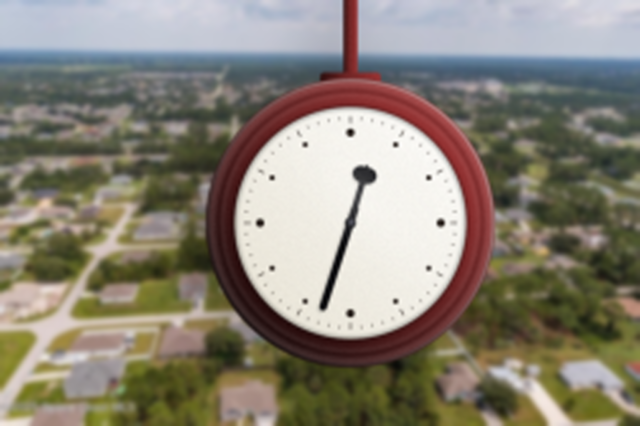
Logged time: h=12 m=33
